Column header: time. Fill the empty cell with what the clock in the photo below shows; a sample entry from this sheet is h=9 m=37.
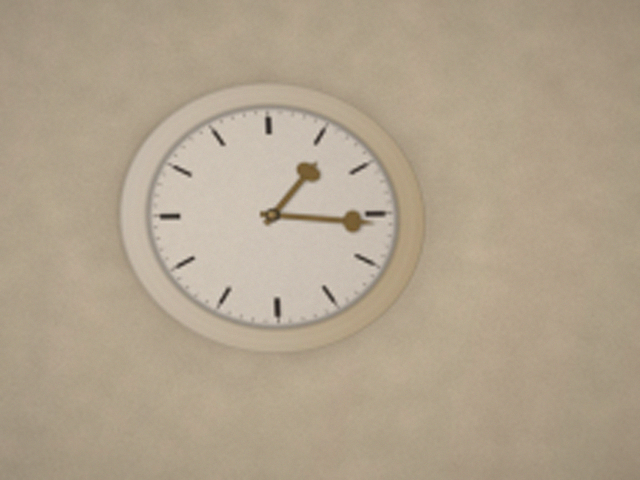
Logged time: h=1 m=16
